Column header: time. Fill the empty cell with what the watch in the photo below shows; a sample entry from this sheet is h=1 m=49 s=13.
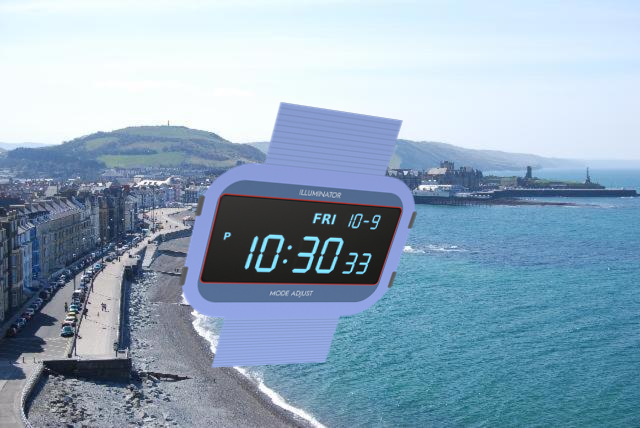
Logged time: h=10 m=30 s=33
